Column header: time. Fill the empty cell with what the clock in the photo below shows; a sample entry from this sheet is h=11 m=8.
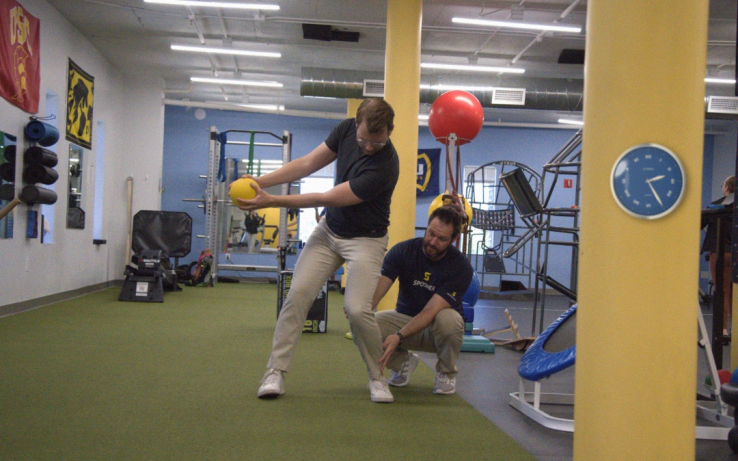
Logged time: h=2 m=25
